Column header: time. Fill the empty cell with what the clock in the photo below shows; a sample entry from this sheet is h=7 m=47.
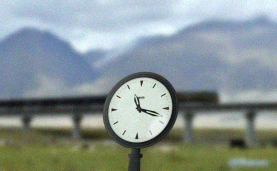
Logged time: h=11 m=18
